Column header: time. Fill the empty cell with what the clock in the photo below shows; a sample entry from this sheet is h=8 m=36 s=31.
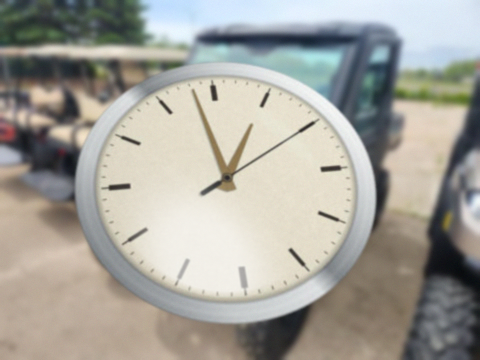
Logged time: h=12 m=58 s=10
